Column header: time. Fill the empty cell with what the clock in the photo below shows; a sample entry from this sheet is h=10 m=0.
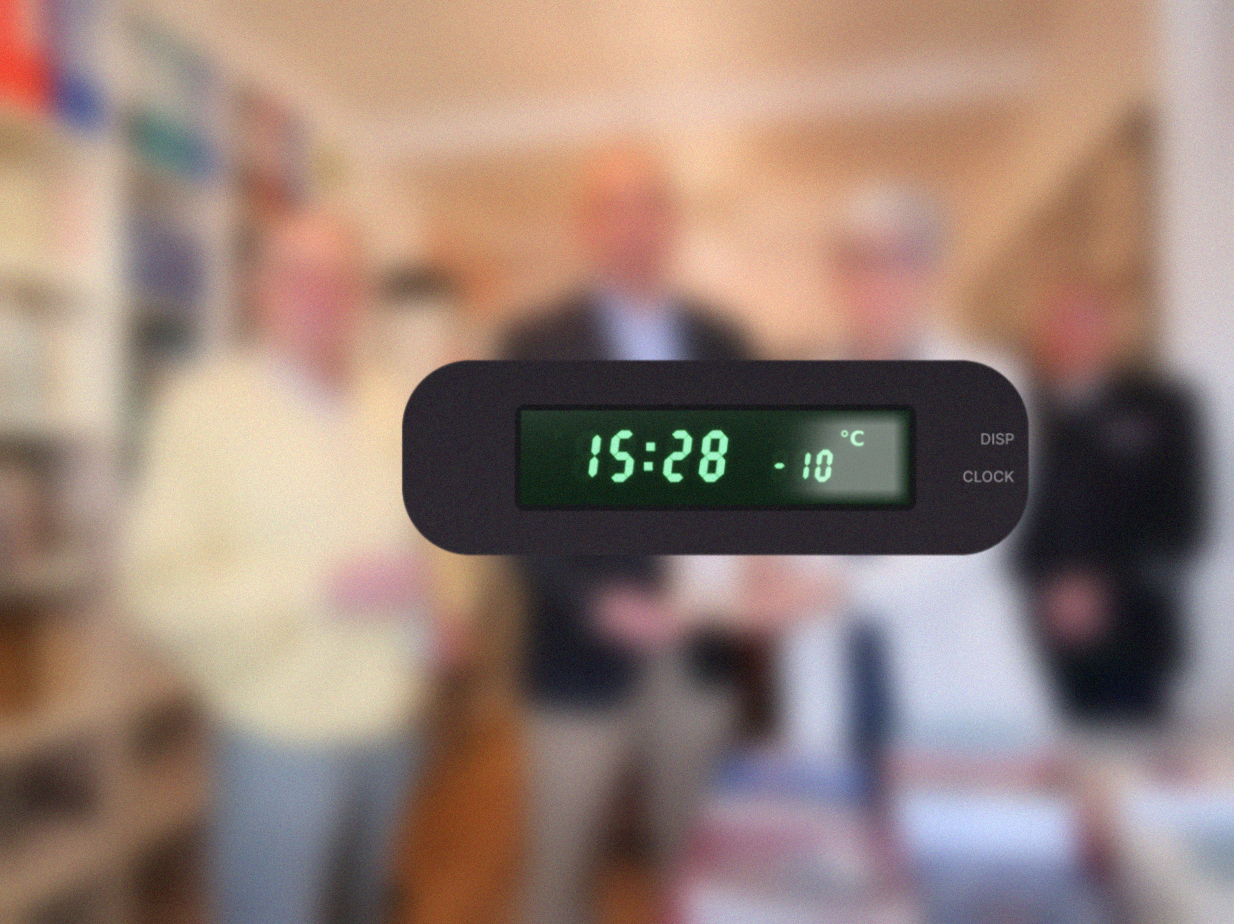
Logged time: h=15 m=28
